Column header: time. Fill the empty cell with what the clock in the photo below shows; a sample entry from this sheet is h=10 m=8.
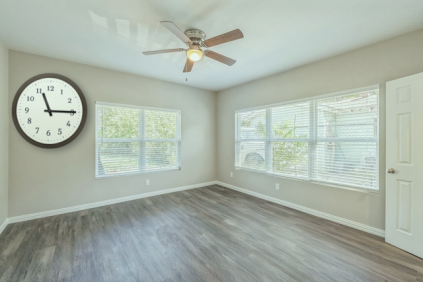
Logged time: h=11 m=15
